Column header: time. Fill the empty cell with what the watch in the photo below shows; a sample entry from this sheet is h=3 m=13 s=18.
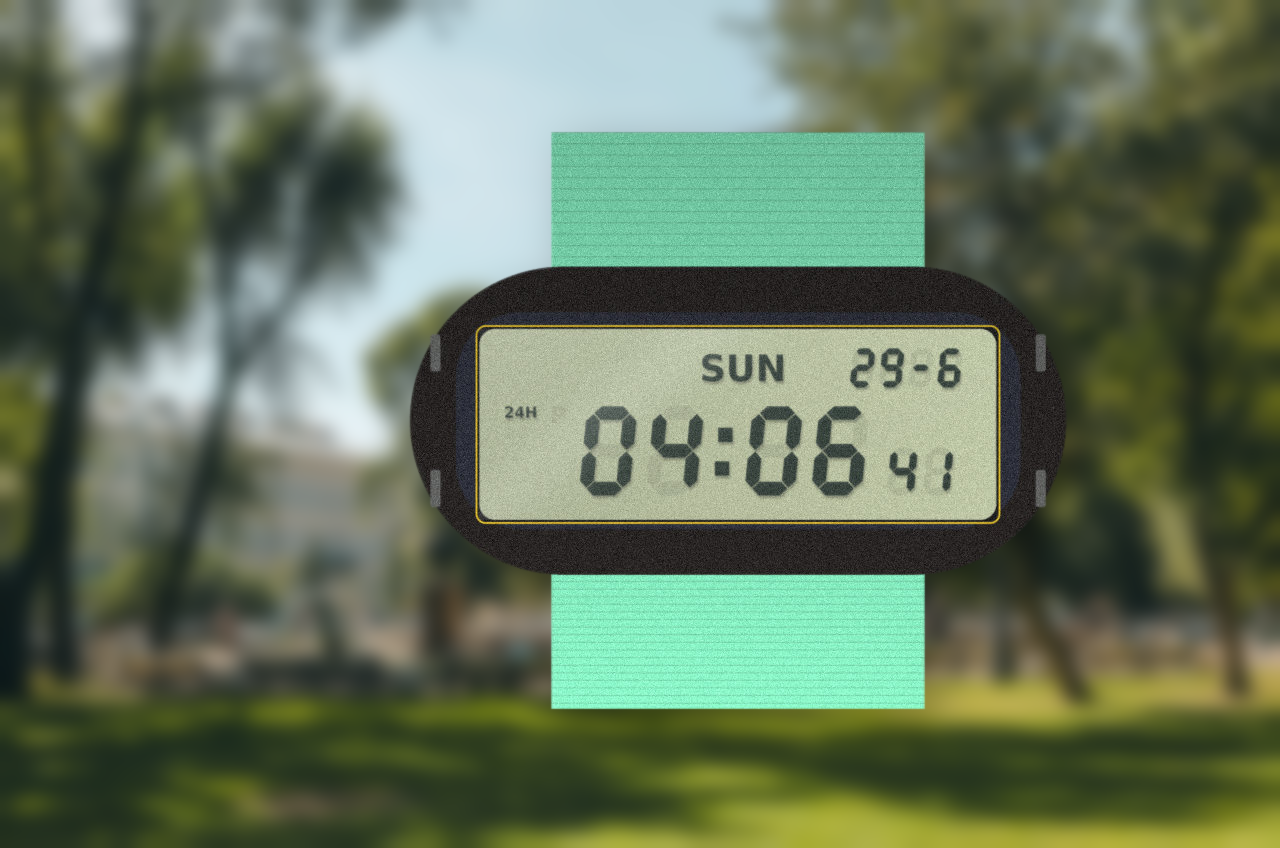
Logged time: h=4 m=6 s=41
